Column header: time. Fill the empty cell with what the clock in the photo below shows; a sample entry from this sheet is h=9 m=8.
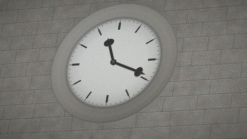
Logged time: h=11 m=19
